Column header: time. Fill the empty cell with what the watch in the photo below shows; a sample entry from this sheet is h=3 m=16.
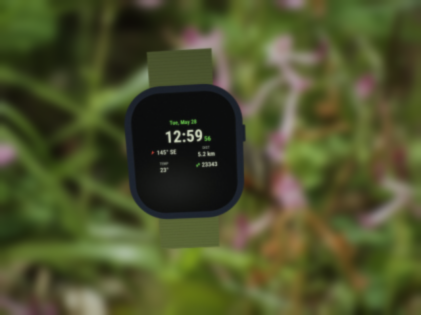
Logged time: h=12 m=59
